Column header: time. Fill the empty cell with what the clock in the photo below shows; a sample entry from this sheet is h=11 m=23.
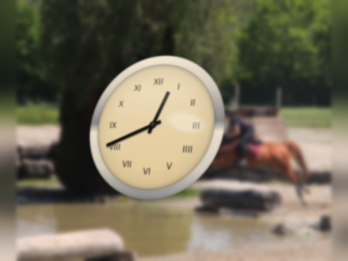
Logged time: h=12 m=41
